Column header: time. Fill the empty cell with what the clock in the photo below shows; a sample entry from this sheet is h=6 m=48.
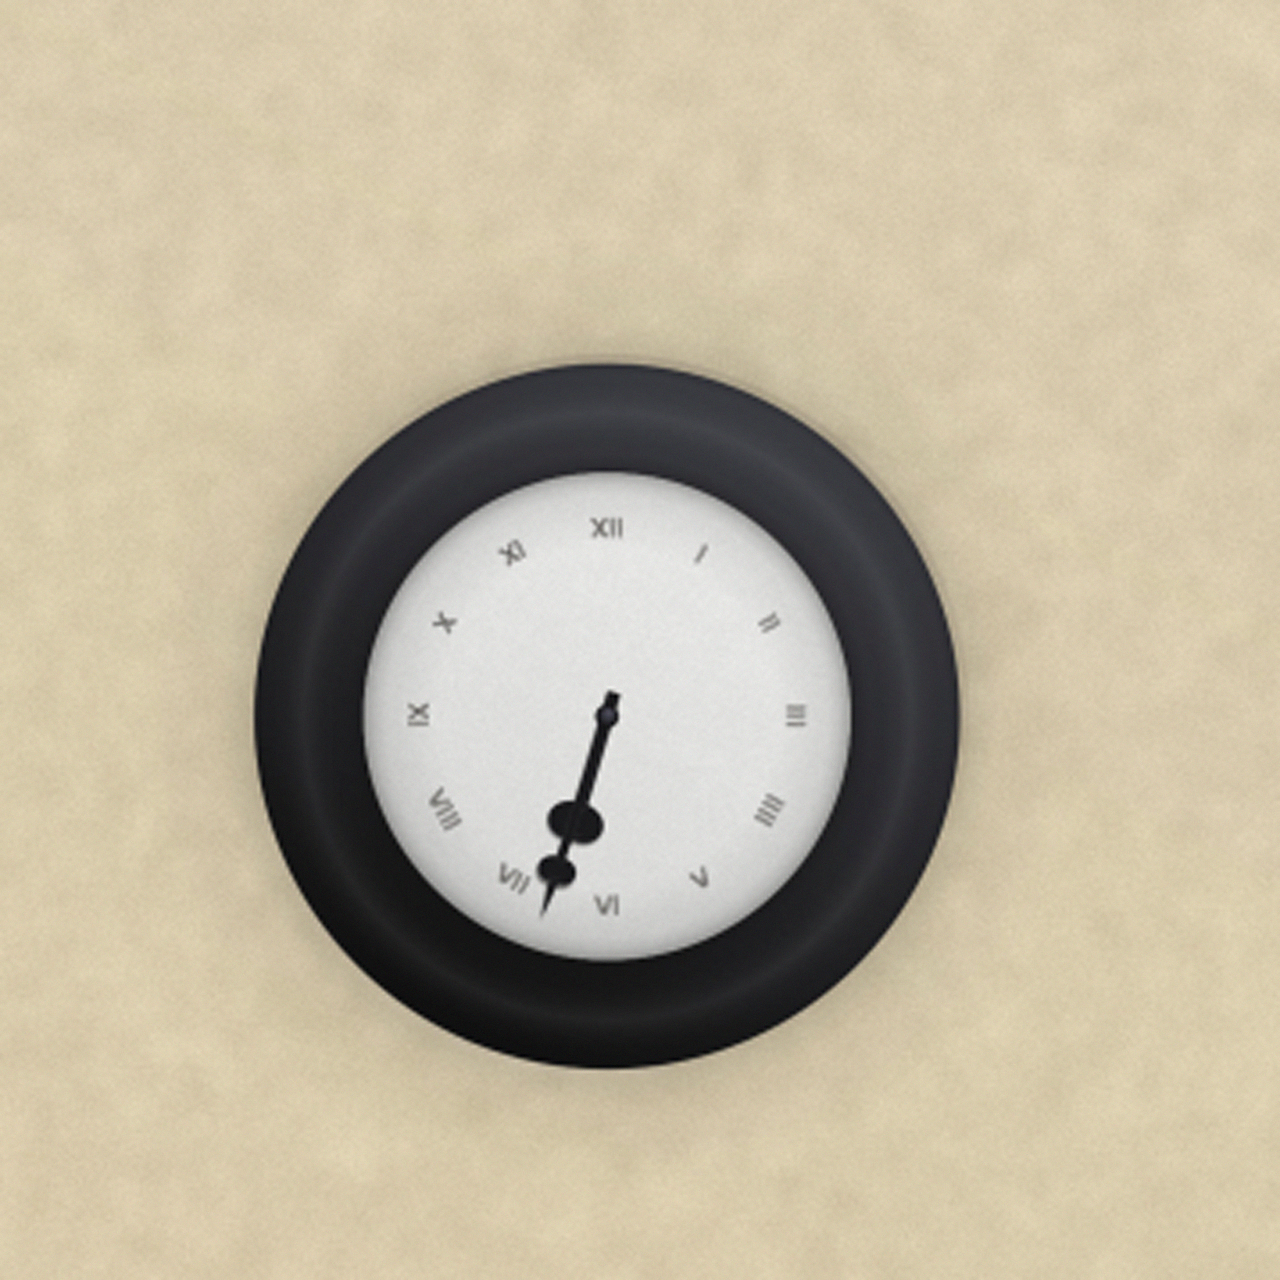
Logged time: h=6 m=33
